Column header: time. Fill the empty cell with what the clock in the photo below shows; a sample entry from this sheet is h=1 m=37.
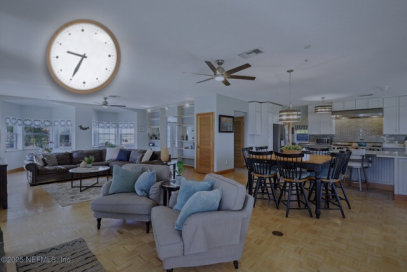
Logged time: h=9 m=35
